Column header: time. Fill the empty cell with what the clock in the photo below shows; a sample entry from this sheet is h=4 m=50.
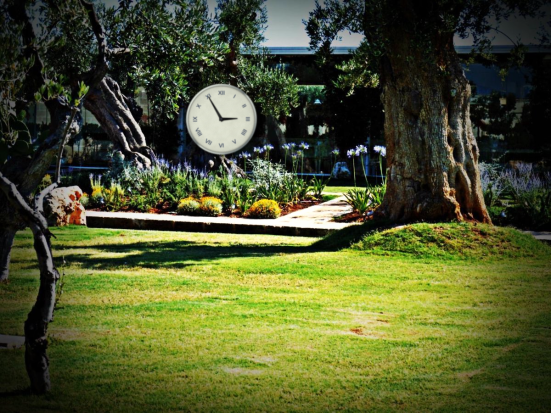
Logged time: h=2 m=55
